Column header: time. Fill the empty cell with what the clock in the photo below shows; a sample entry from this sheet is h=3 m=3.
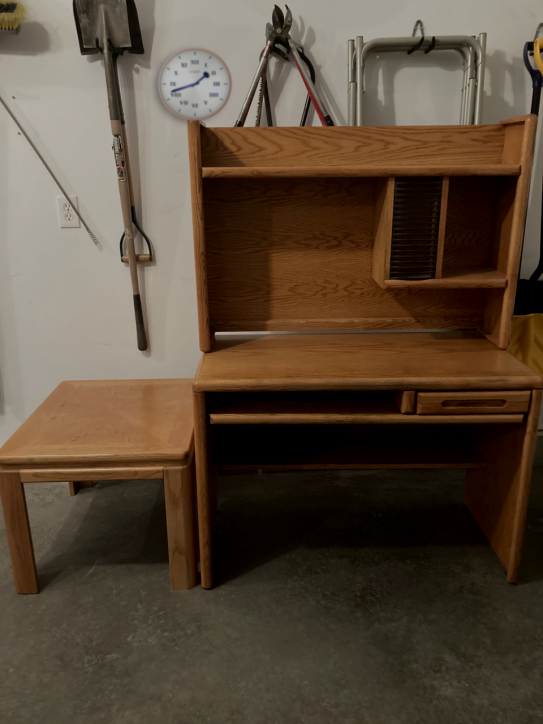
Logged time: h=1 m=42
